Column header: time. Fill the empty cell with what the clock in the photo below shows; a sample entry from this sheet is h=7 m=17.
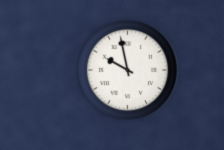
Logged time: h=9 m=58
